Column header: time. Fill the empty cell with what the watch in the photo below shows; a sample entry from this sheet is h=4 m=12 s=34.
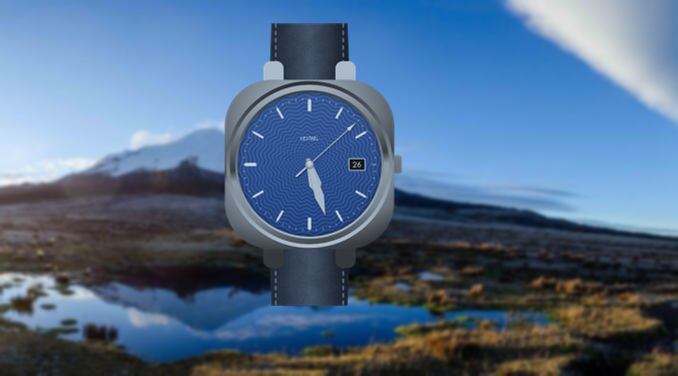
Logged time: h=5 m=27 s=8
